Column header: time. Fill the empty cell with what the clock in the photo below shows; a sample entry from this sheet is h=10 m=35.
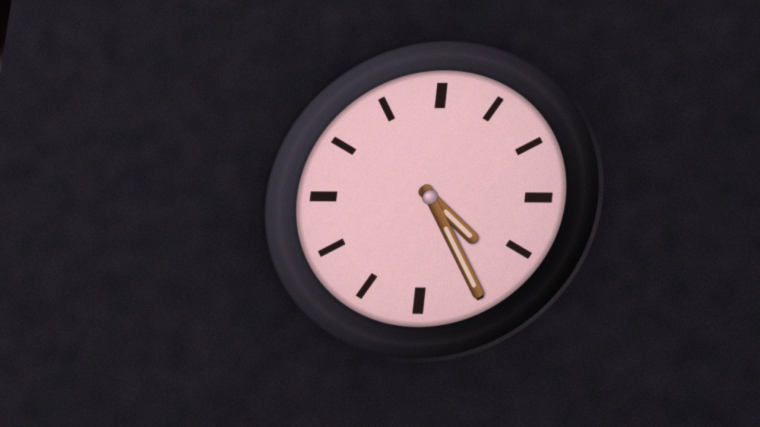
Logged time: h=4 m=25
